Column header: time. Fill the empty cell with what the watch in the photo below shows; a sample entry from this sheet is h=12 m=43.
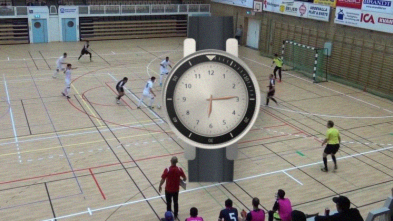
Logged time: h=6 m=14
